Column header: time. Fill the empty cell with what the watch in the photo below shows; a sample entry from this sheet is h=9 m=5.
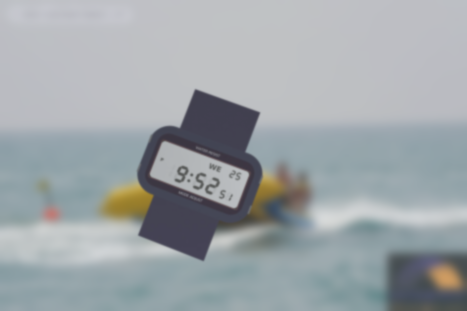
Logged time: h=9 m=52
